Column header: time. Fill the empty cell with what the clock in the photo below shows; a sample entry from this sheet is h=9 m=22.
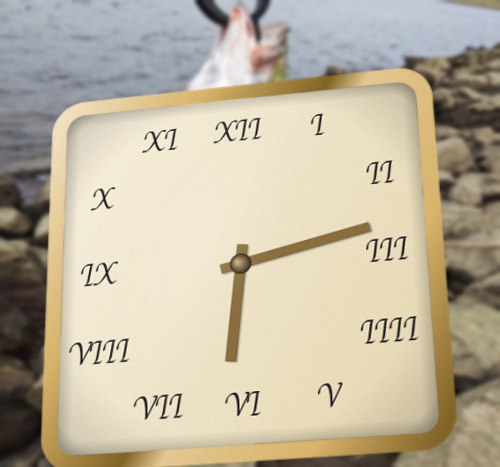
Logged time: h=6 m=13
